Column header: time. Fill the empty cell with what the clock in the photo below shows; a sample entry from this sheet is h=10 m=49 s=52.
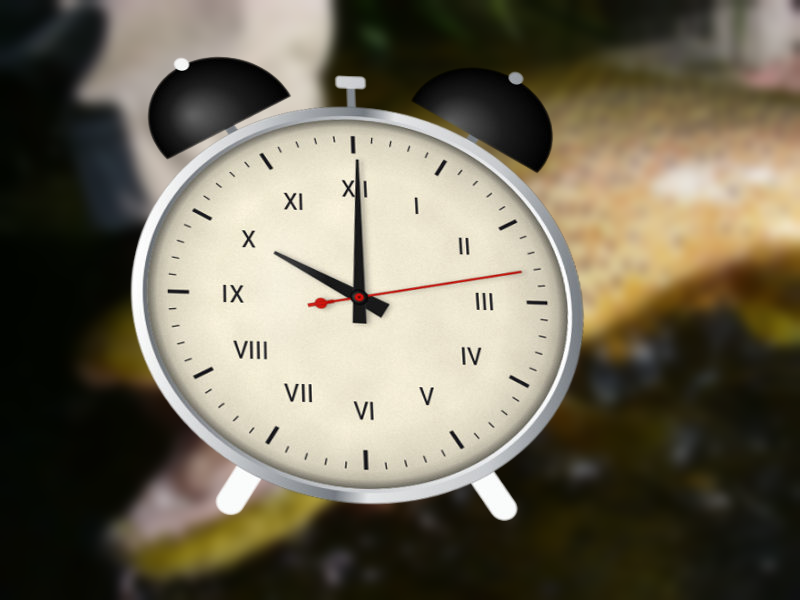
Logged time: h=10 m=0 s=13
